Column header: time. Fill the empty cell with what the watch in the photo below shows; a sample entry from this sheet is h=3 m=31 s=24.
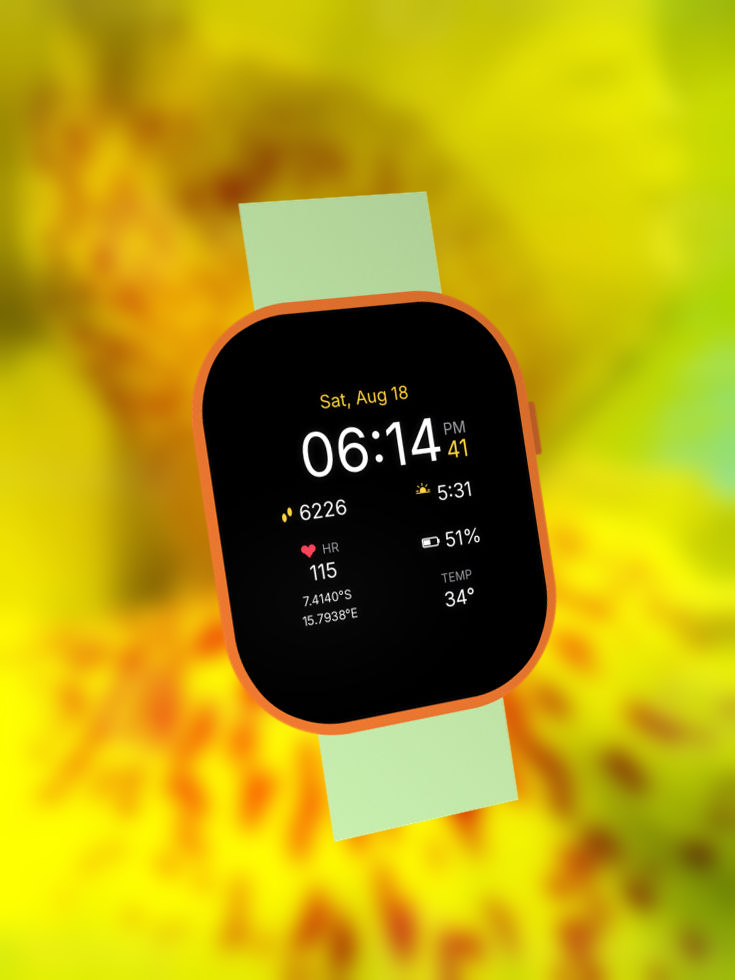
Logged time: h=6 m=14 s=41
